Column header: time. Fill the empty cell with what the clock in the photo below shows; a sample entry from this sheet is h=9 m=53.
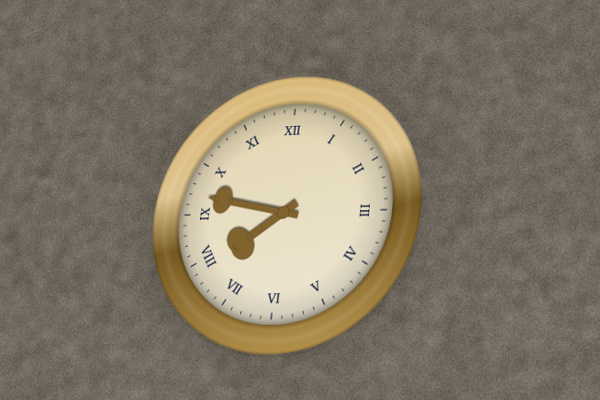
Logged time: h=7 m=47
